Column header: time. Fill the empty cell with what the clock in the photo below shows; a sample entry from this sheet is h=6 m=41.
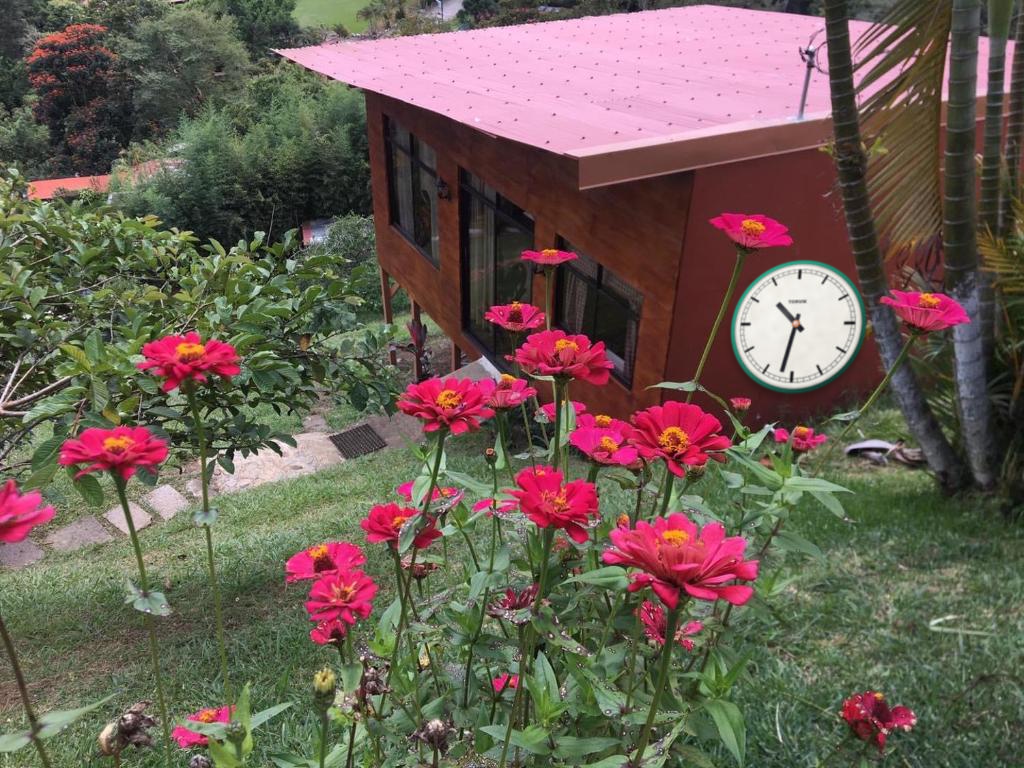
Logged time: h=10 m=32
